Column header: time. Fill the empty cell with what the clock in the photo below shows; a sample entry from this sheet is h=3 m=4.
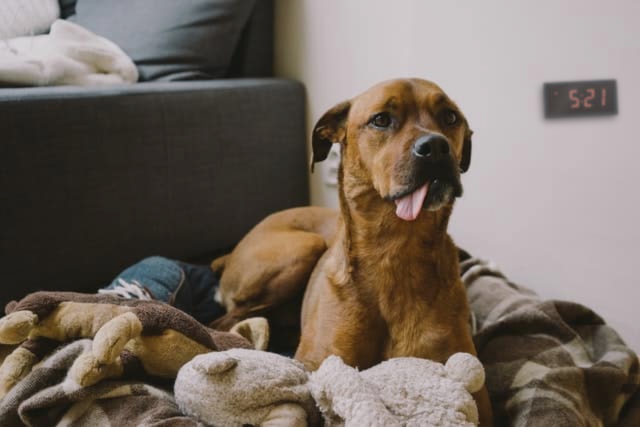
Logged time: h=5 m=21
